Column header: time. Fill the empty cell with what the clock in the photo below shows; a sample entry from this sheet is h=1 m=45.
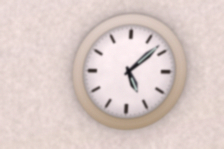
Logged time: h=5 m=8
